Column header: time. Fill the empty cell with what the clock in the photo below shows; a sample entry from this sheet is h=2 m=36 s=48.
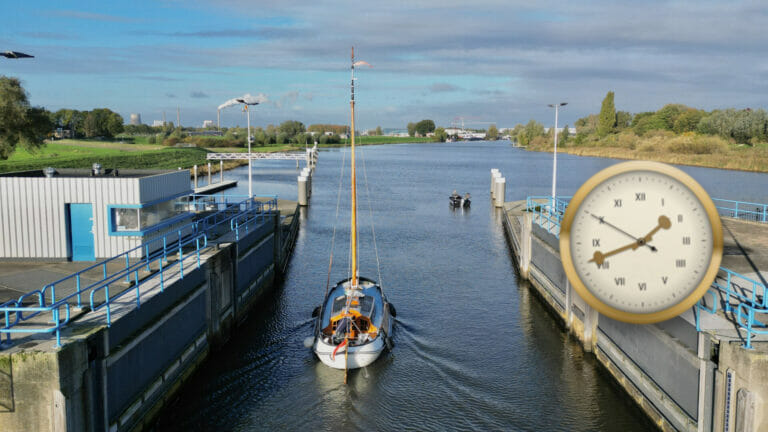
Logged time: h=1 m=41 s=50
